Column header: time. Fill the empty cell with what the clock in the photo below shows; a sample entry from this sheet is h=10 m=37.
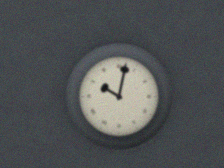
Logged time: h=10 m=2
